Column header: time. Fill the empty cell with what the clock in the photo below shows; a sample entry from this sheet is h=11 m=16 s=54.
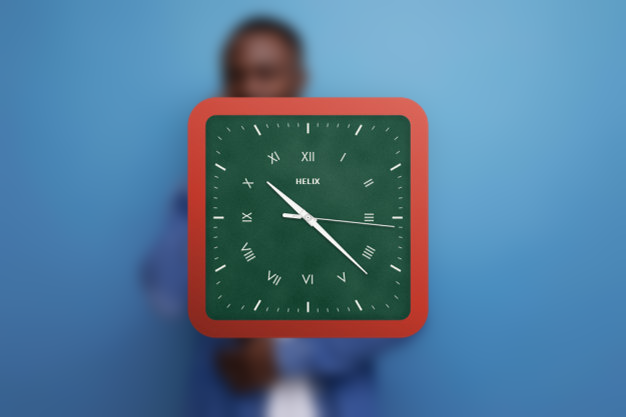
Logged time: h=10 m=22 s=16
